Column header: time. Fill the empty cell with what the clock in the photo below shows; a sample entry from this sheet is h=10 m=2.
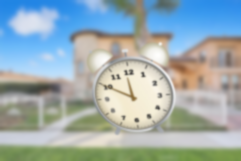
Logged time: h=11 m=50
